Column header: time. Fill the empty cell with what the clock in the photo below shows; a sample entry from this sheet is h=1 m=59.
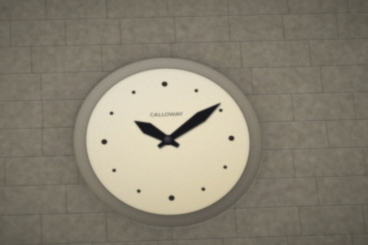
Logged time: h=10 m=9
